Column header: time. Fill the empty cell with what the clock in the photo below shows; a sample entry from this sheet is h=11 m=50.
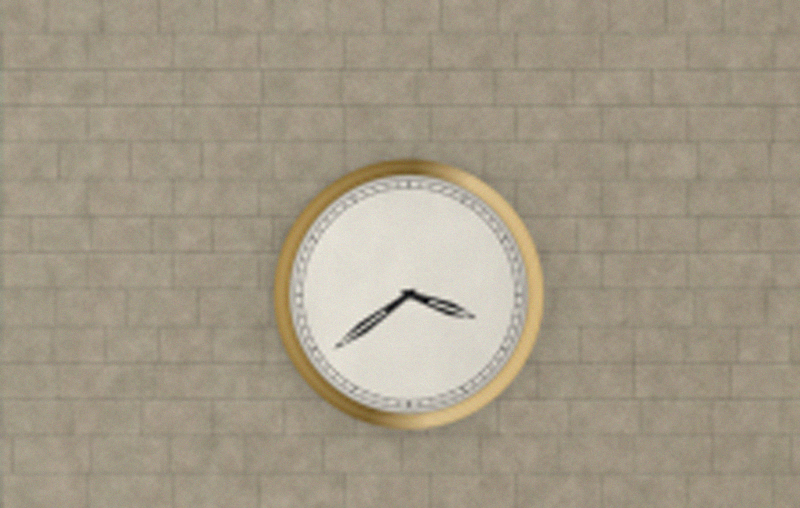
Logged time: h=3 m=39
